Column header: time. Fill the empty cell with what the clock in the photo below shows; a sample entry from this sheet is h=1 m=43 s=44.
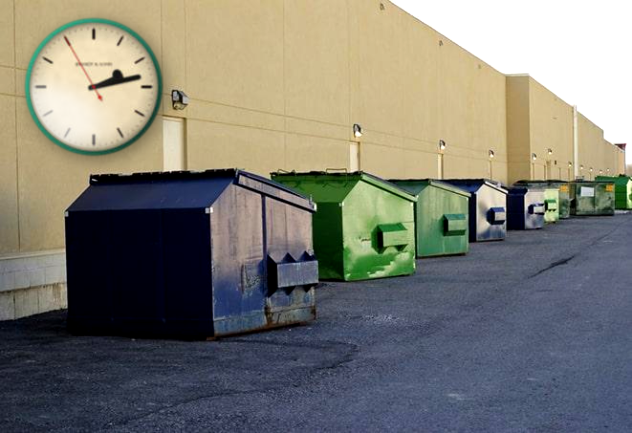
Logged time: h=2 m=12 s=55
